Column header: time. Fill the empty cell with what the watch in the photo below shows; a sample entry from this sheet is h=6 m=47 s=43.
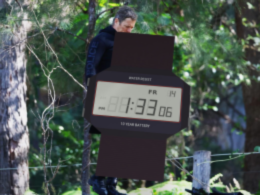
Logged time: h=1 m=33 s=6
